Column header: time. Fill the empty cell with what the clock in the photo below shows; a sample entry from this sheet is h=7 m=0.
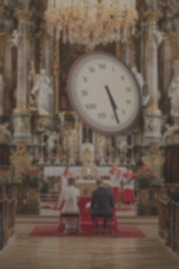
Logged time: h=5 m=29
